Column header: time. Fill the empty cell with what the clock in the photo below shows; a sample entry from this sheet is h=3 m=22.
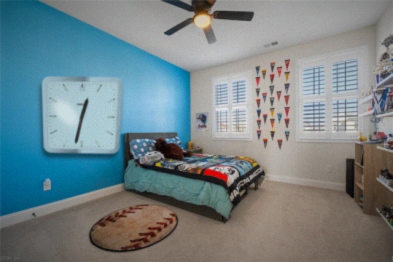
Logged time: h=12 m=32
